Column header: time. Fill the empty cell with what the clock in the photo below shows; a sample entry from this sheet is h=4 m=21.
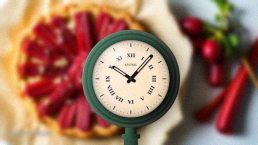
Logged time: h=10 m=7
